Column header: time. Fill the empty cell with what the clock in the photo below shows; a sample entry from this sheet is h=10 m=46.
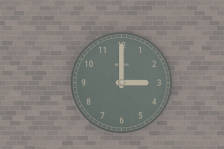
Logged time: h=3 m=0
